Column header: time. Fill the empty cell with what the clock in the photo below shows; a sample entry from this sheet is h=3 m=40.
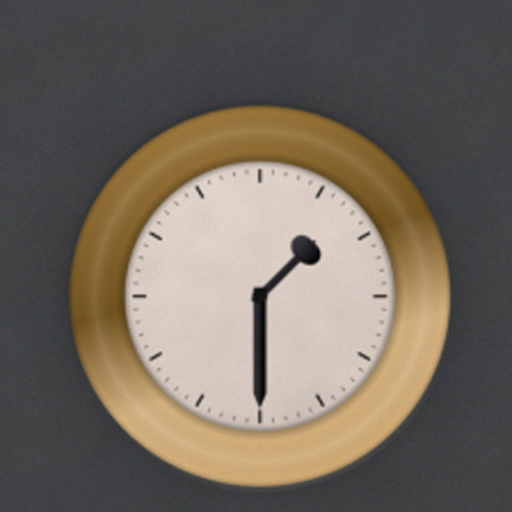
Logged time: h=1 m=30
